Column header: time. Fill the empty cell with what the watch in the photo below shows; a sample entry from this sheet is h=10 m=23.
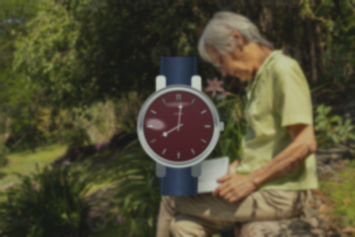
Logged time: h=8 m=1
